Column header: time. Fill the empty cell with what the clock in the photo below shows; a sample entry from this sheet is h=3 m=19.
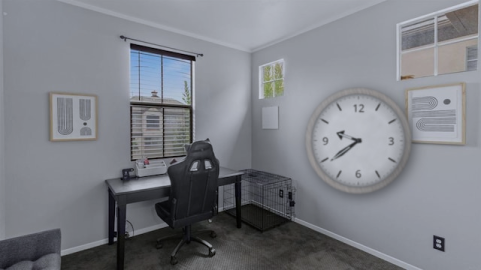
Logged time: h=9 m=39
